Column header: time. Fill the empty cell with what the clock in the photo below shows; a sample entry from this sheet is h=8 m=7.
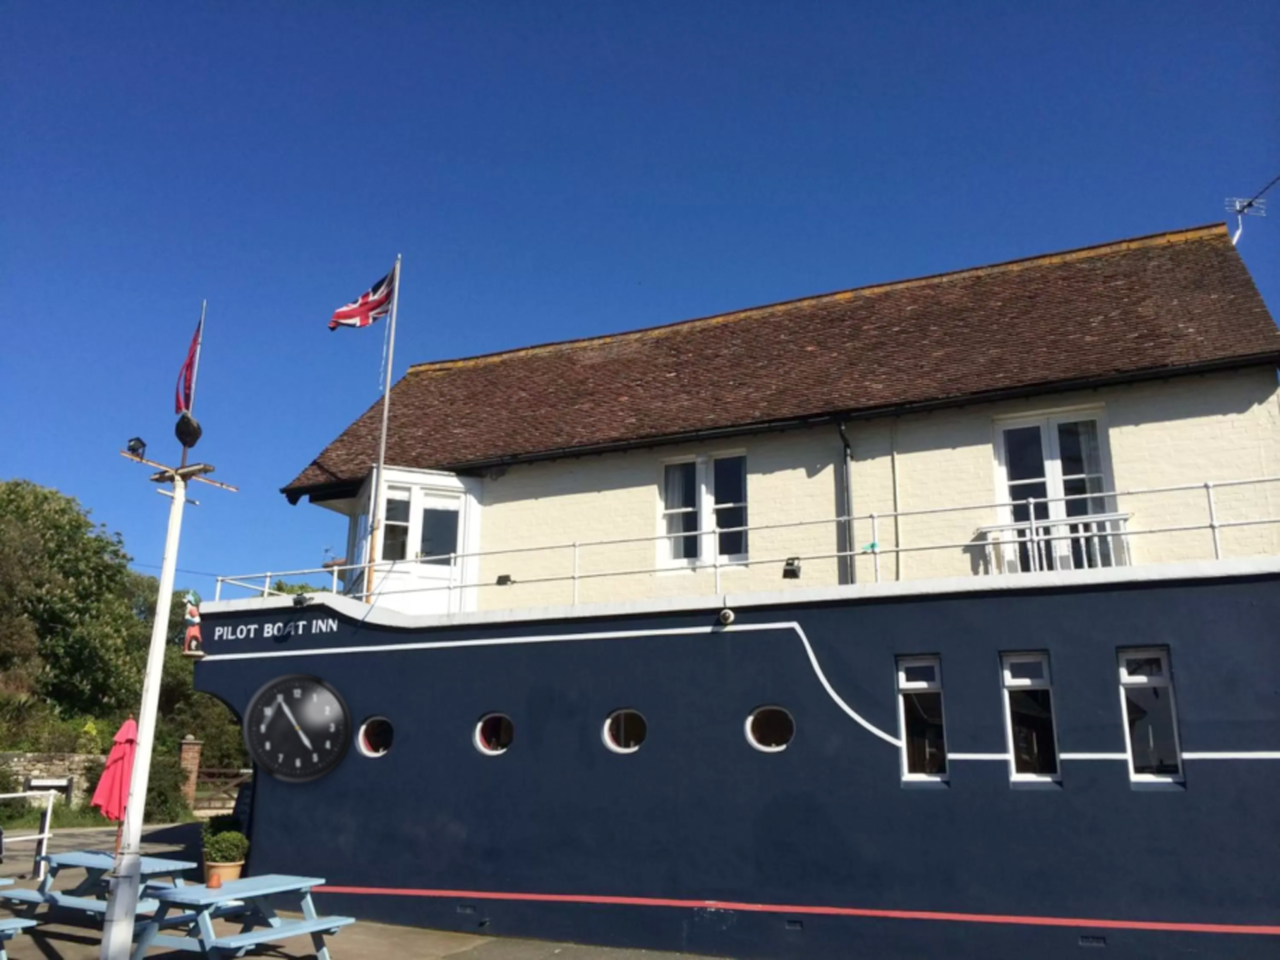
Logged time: h=4 m=55
